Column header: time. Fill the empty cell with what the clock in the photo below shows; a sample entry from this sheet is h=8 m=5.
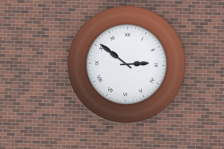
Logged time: h=2 m=51
